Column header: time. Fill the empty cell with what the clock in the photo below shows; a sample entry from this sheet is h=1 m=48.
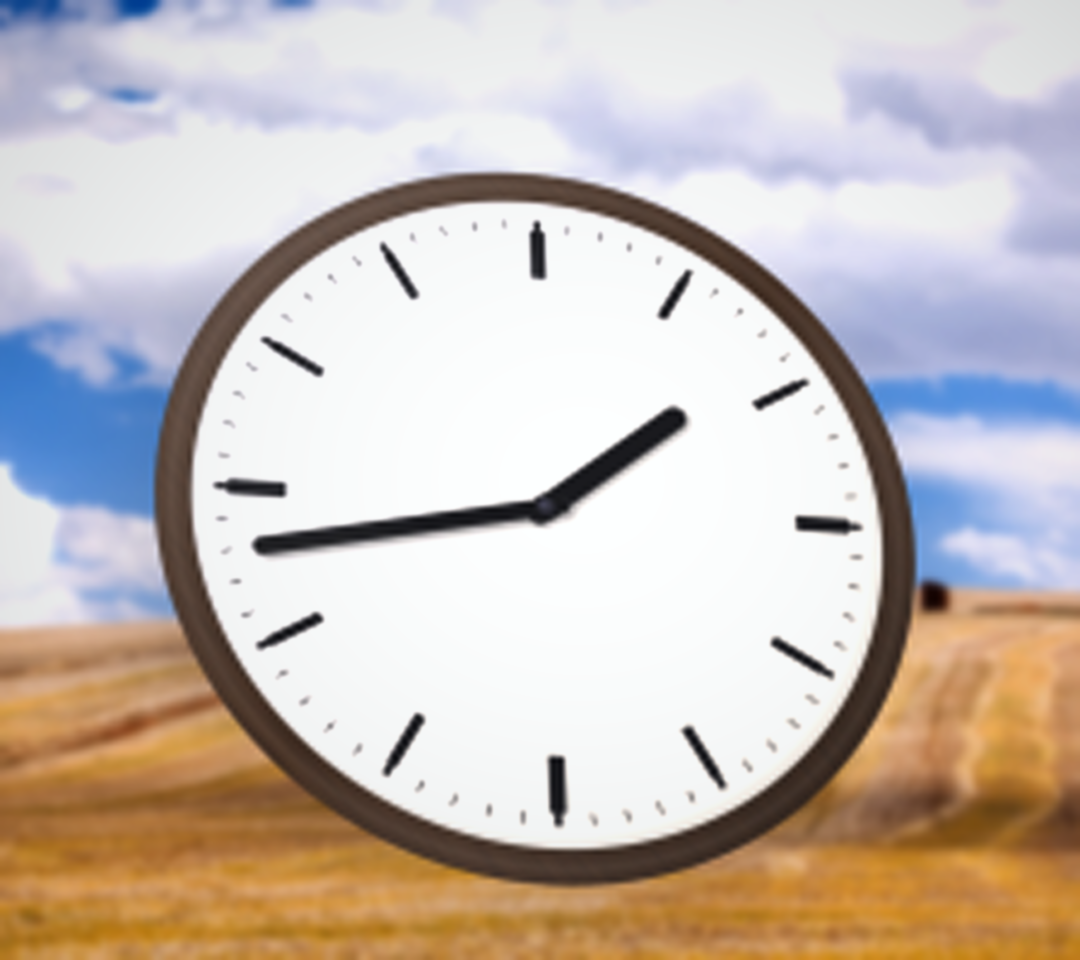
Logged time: h=1 m=43
